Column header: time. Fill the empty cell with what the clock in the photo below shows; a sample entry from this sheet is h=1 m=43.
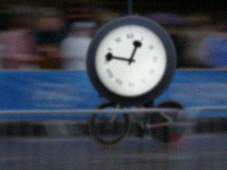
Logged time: h=12 m=47
